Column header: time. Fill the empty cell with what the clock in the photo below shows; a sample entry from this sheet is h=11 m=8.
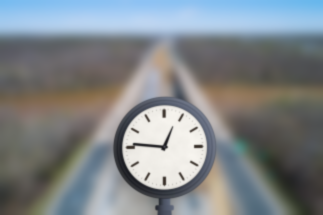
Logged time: h=12 m=46
